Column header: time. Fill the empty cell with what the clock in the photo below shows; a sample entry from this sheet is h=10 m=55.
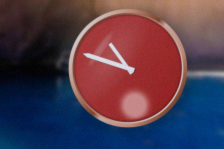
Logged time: h=10 m=48
